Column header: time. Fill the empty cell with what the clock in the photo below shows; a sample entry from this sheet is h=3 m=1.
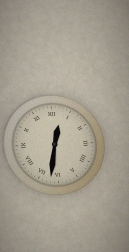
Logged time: h=12 m=32
